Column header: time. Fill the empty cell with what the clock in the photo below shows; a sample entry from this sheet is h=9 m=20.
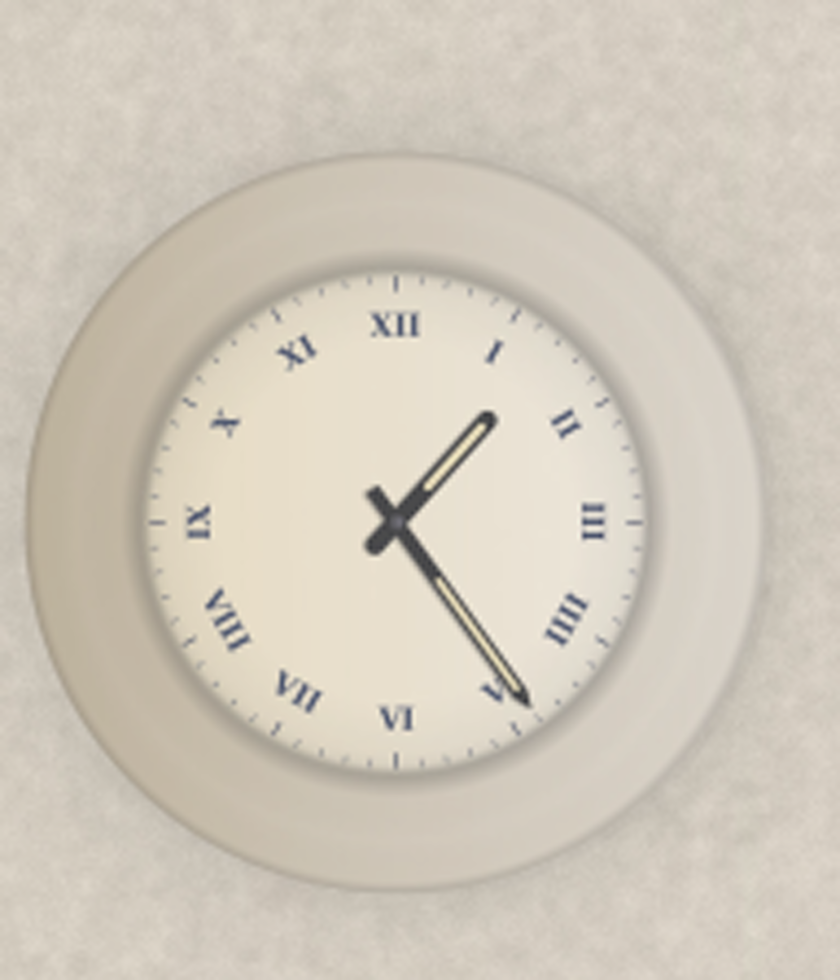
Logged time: h=1 m=24
